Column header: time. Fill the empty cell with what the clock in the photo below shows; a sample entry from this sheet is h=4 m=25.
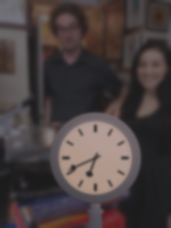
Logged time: h=6 m=41
